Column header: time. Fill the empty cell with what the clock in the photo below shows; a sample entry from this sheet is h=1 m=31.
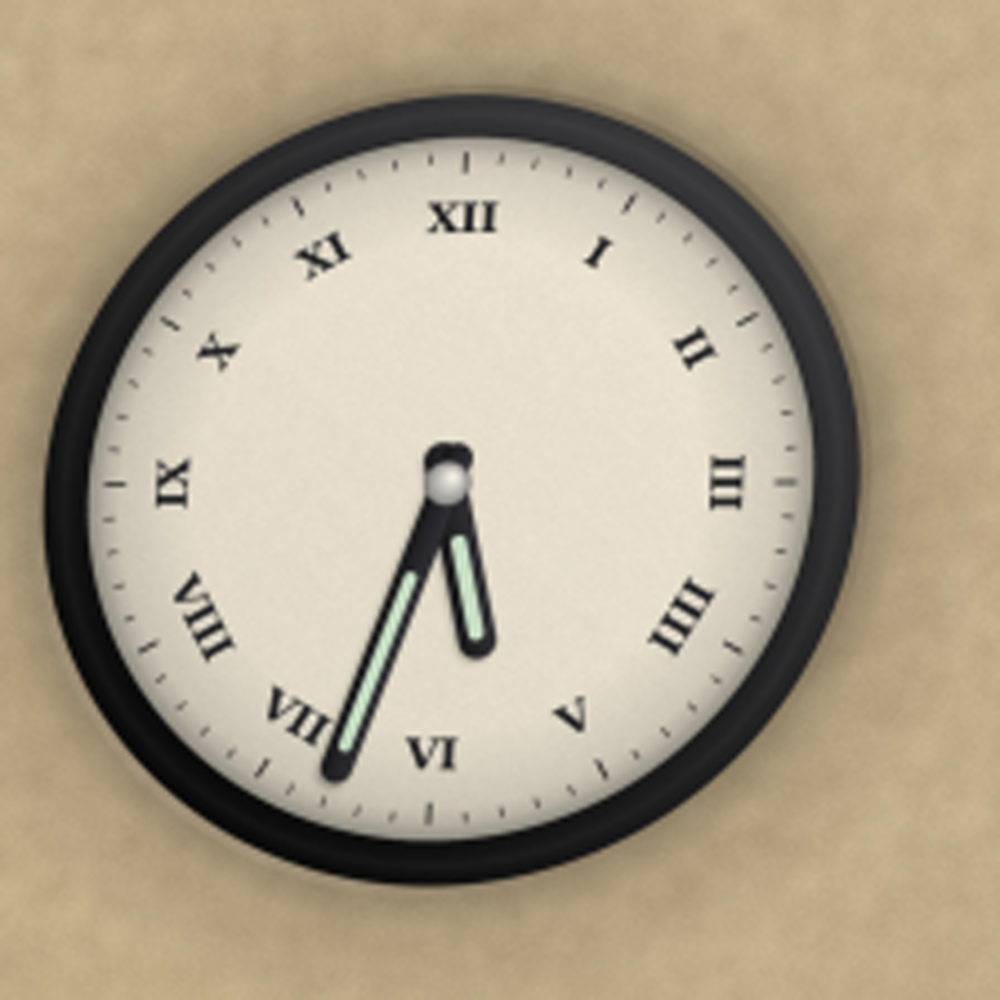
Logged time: h=5 m=33
